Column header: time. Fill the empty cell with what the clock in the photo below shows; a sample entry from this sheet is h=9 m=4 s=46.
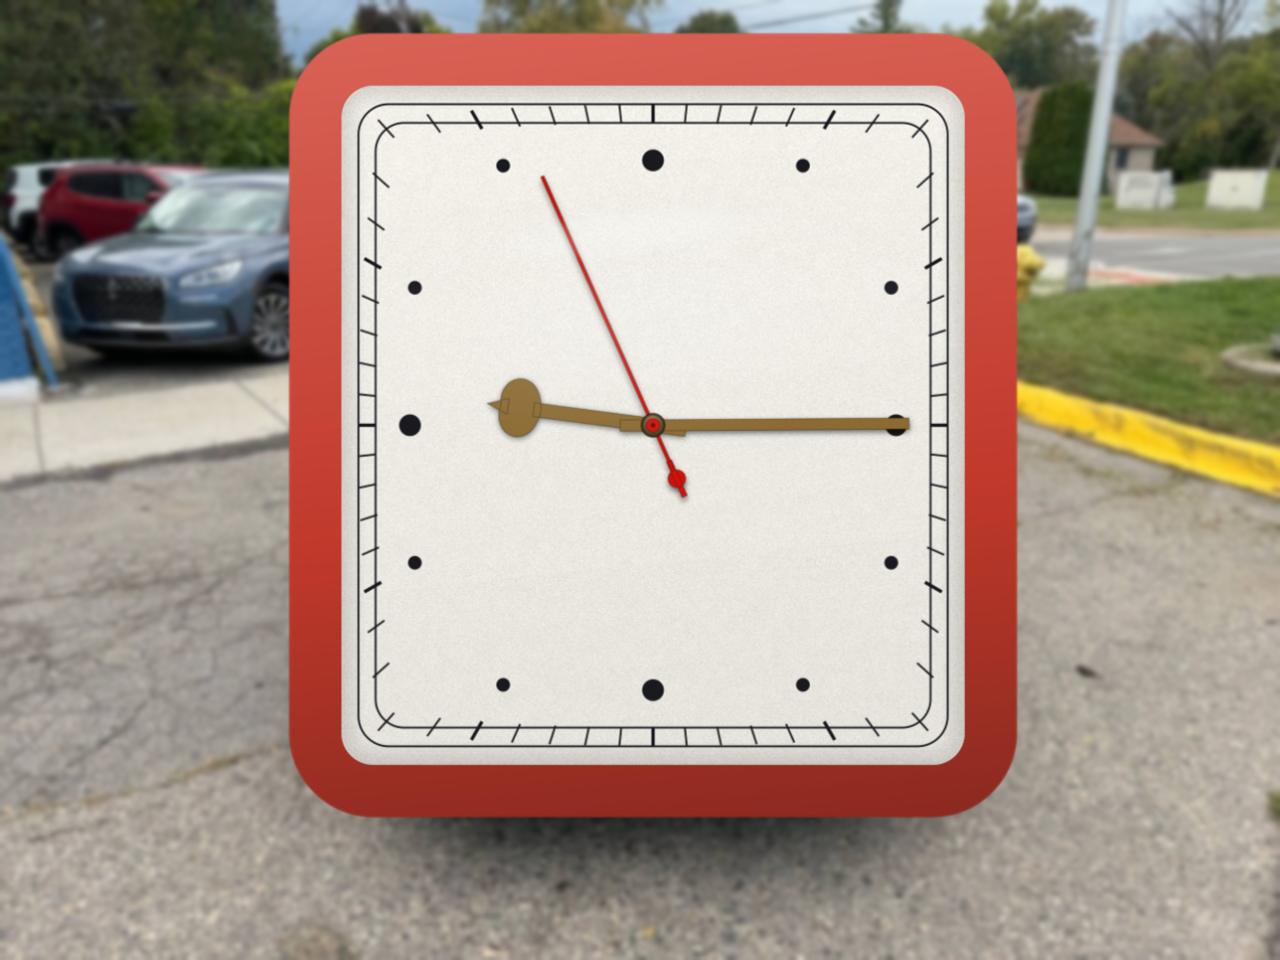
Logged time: h=9 m=14 s=56
